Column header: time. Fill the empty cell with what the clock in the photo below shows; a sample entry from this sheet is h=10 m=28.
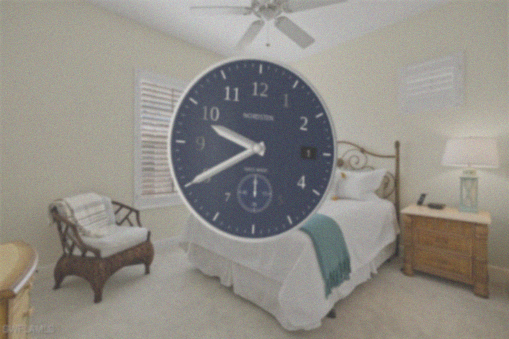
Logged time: h=9 m=40
